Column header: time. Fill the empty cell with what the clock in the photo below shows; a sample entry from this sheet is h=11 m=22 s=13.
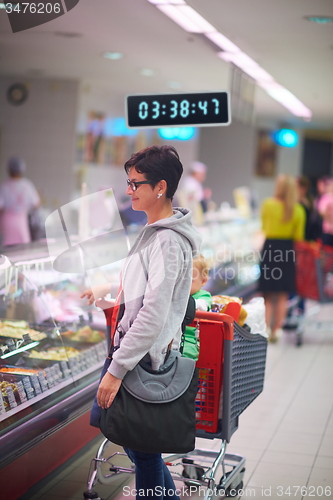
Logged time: h=3 m=38 s=47
